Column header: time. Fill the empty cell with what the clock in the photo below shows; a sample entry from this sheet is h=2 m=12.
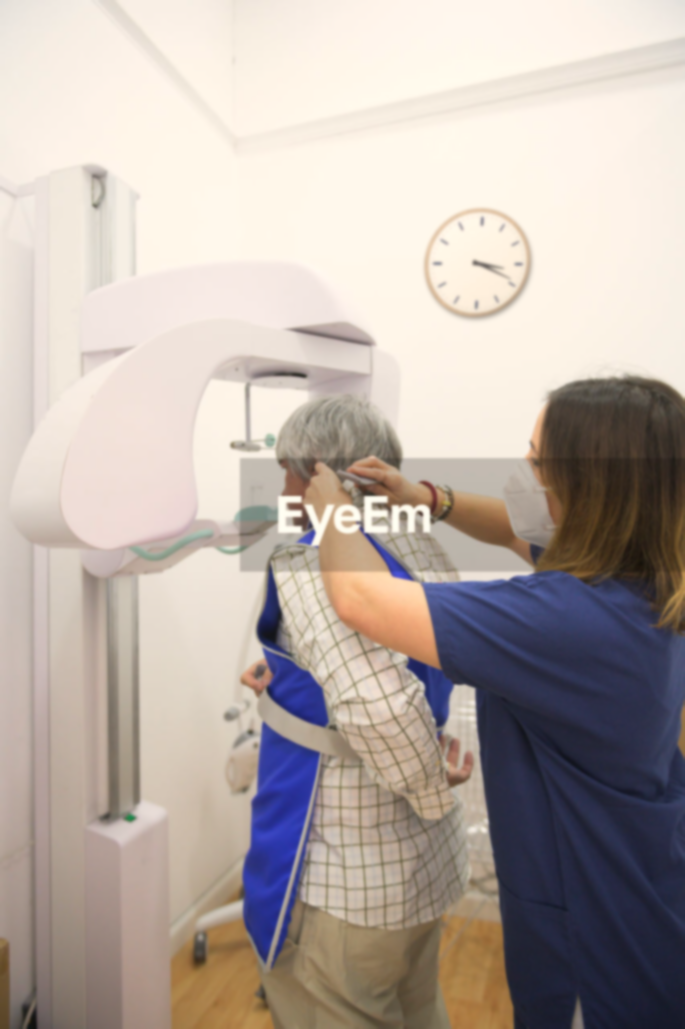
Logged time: h=3 m=19
